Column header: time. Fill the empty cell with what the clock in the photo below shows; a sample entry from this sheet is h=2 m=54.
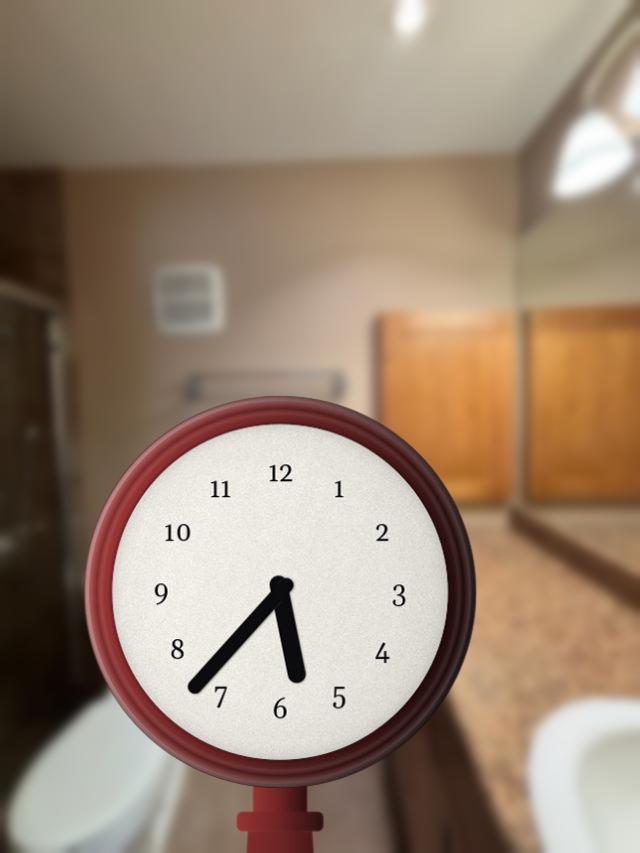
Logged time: h=5 m=37
